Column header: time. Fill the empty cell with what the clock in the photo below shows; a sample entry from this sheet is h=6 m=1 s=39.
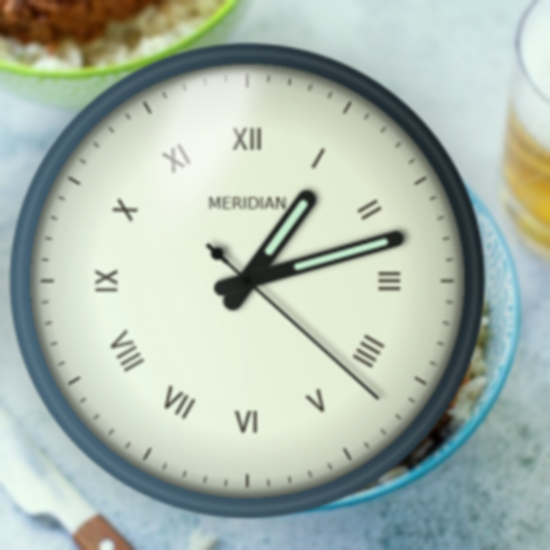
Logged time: h=1 m=12 s=22
